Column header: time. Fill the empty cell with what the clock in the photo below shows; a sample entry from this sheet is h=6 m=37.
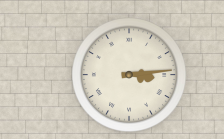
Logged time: h=3 m=14
